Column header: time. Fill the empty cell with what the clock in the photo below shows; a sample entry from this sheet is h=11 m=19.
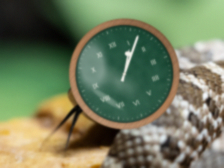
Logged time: h=1 m=7
